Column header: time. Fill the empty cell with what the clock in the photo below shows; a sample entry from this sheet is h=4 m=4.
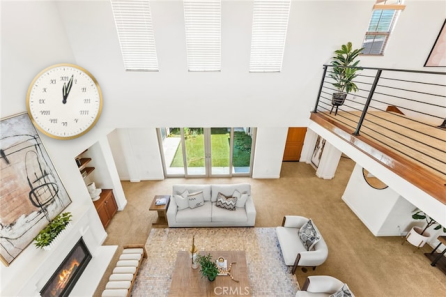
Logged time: h=12 m=3
